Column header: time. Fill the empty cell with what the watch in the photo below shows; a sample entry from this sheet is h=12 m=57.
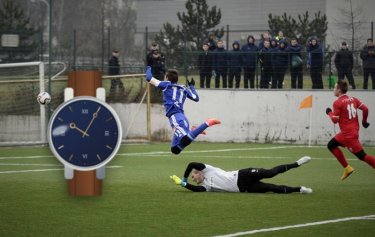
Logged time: h=10 m=5
